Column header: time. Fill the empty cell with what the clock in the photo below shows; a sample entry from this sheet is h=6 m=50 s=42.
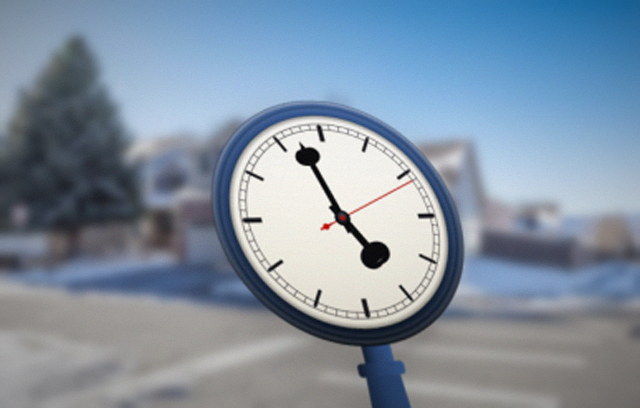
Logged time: h=4 m=57 s=11
